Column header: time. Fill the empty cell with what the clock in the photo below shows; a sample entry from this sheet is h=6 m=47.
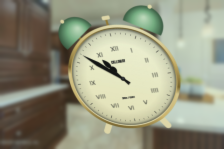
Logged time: h=10 m=52
